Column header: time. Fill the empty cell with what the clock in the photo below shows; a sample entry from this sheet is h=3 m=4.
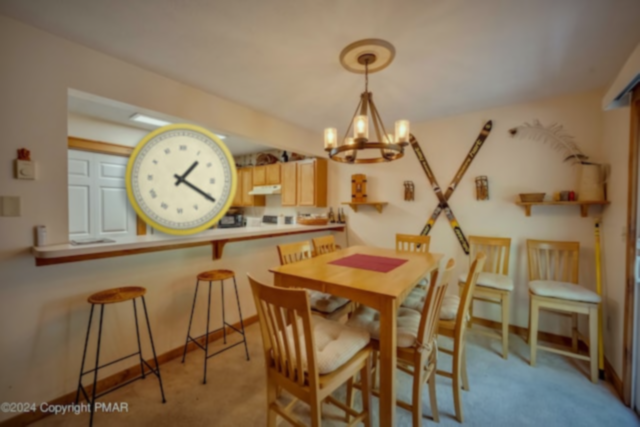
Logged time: h=1 m=20
